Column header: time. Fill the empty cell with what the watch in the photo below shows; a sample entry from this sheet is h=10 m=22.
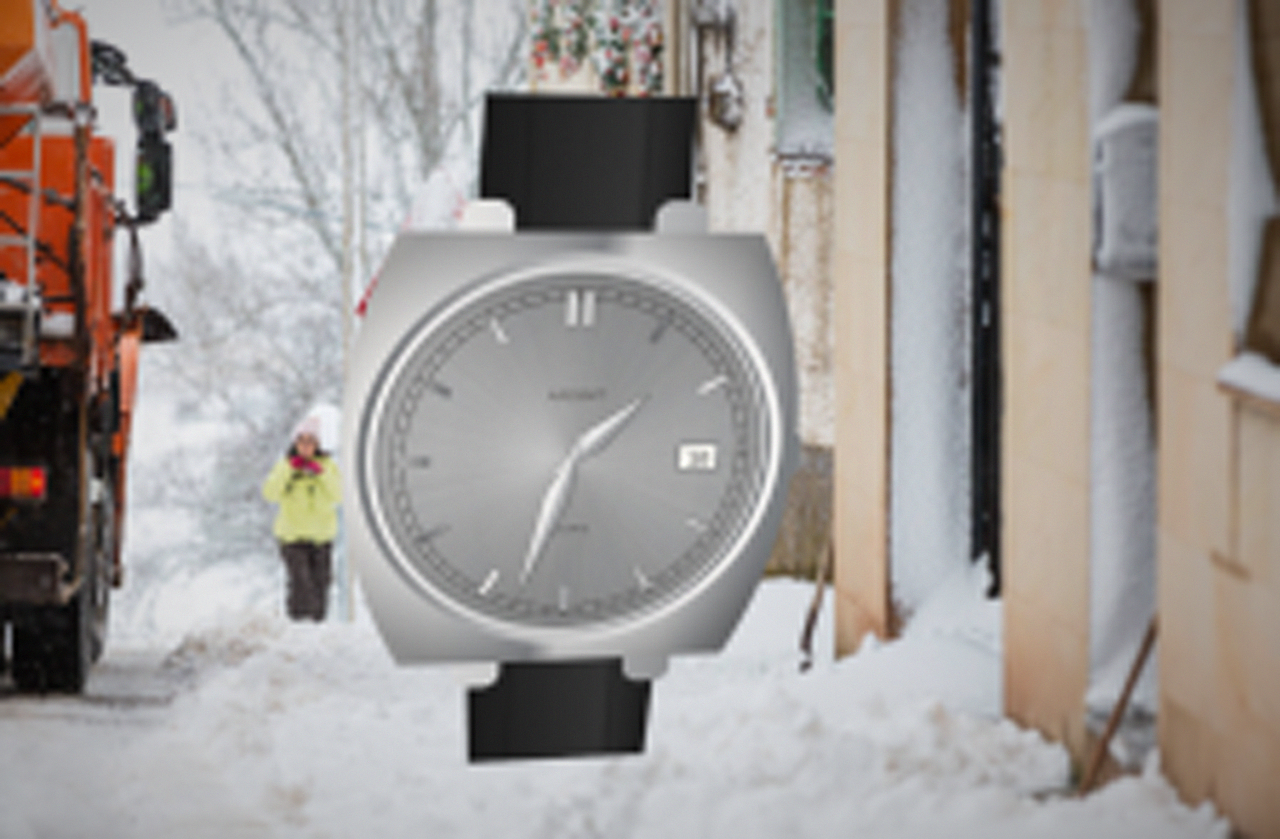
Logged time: h=1 m=33
